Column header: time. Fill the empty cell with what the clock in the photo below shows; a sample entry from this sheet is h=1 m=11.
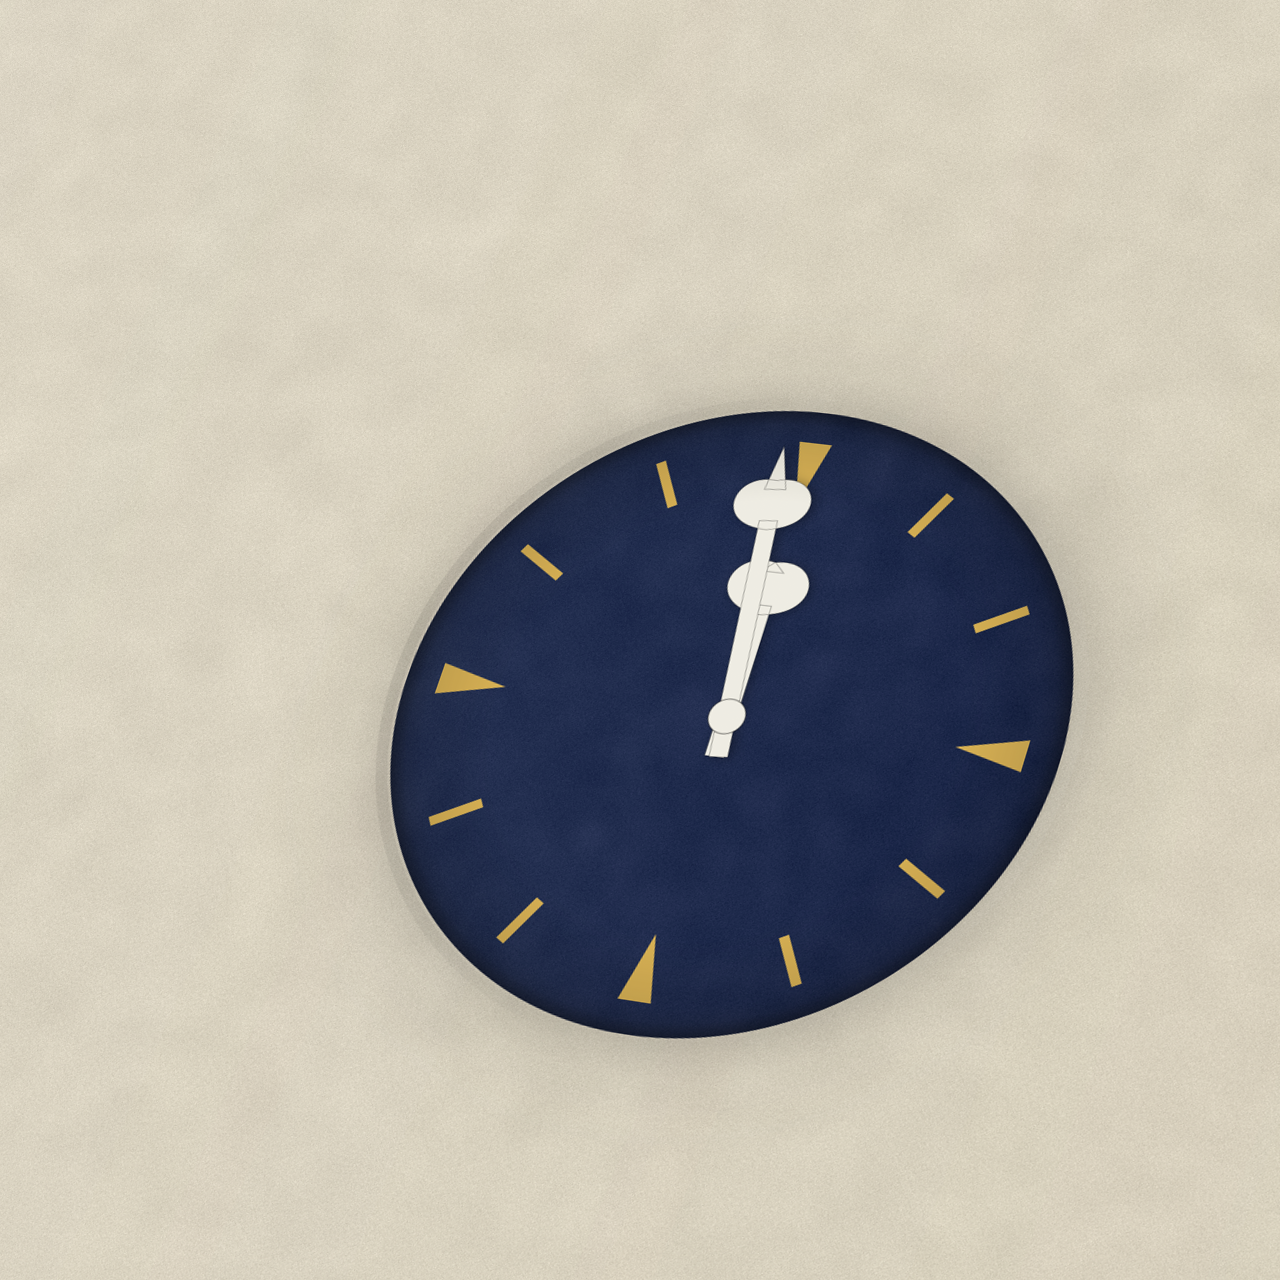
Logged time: h=11 m=59
